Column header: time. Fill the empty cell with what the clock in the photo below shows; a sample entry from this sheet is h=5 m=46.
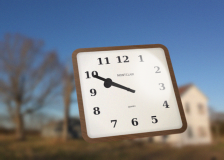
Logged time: h=9 m=50
